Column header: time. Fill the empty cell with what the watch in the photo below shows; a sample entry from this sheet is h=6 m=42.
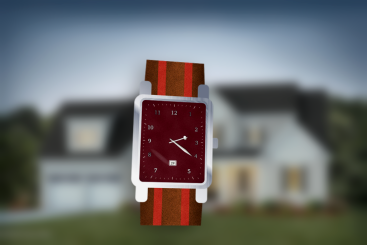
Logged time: h=2 m=21
